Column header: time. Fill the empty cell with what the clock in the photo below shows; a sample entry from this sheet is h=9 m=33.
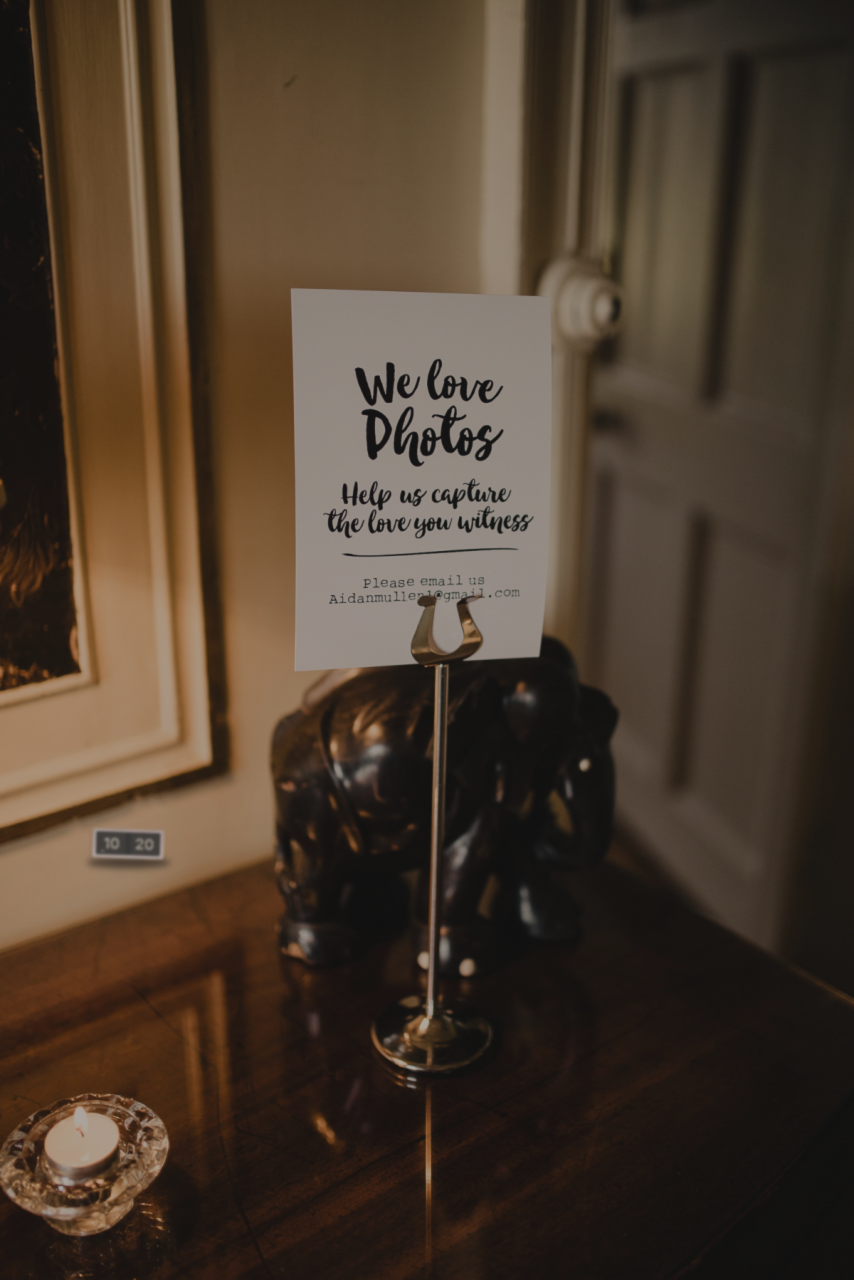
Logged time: h=10 m=20
